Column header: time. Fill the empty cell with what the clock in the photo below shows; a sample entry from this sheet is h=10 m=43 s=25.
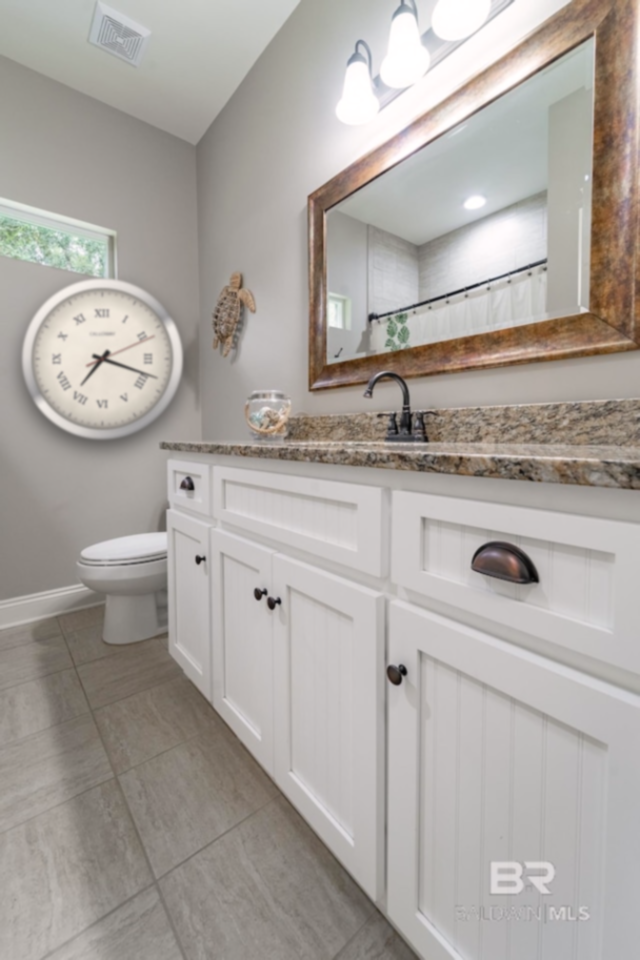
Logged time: h=7 m=18 s=11
